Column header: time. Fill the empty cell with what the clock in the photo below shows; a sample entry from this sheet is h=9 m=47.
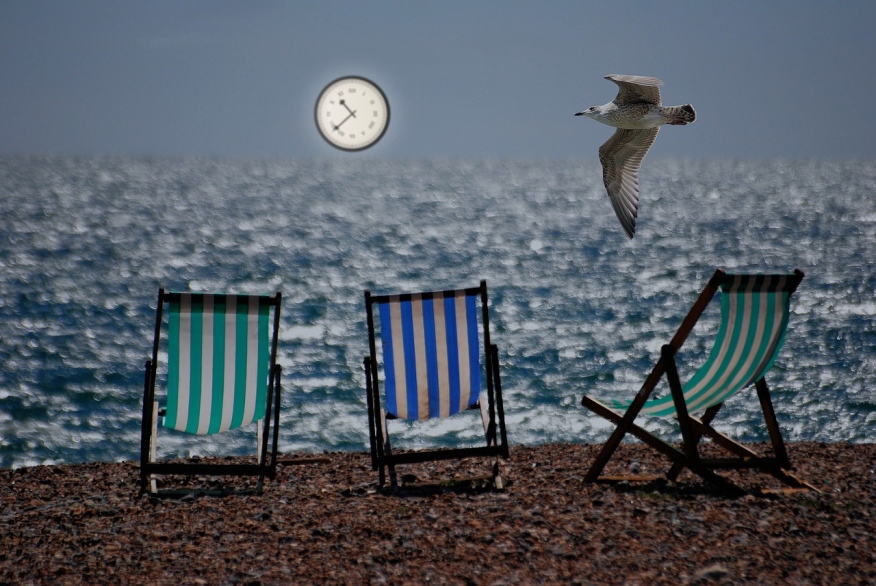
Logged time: h=10 m=38
